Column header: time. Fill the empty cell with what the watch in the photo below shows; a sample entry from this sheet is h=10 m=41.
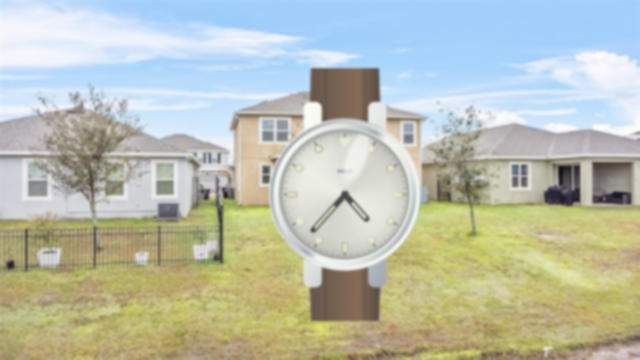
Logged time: h=4 m=37
